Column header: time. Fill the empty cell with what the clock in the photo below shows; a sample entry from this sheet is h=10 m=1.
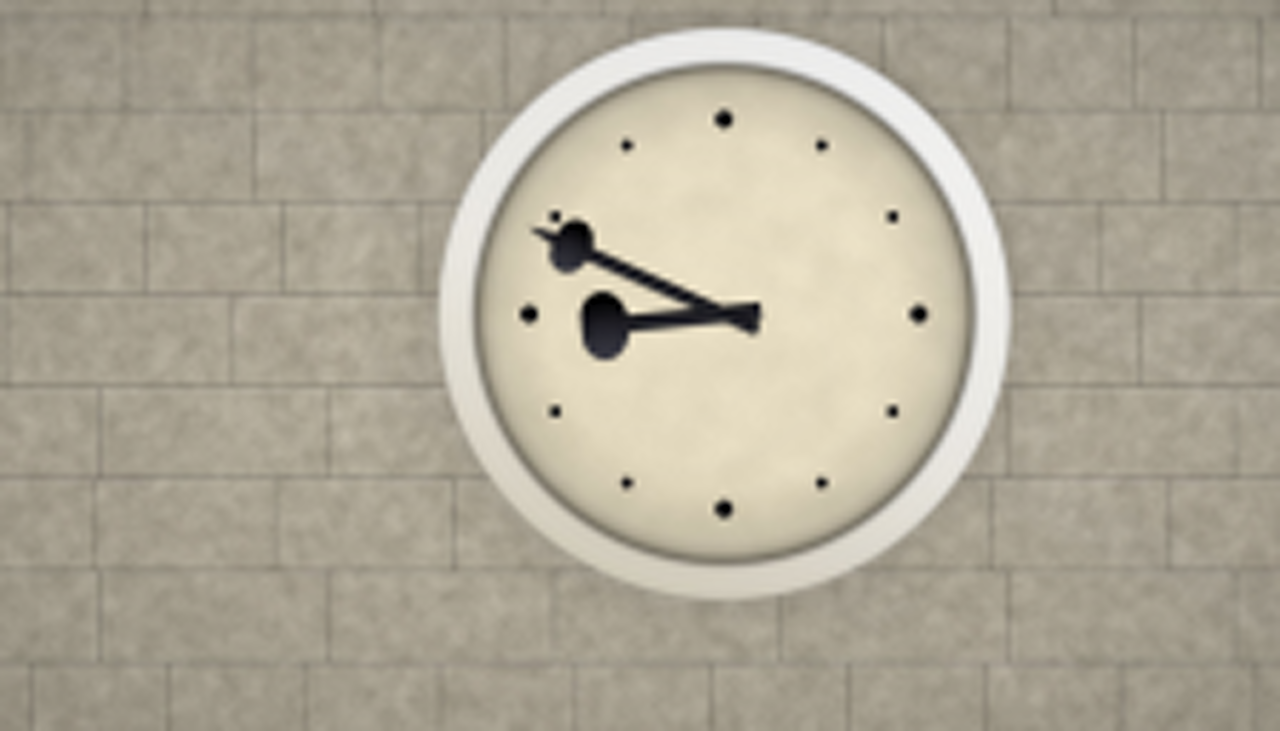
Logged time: h=8 m=49
